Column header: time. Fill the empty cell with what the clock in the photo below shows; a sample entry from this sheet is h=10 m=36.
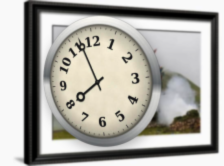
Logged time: h=7 m=57
